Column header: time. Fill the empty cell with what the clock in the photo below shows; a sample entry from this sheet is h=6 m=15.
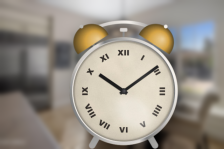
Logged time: h=10 m=9
